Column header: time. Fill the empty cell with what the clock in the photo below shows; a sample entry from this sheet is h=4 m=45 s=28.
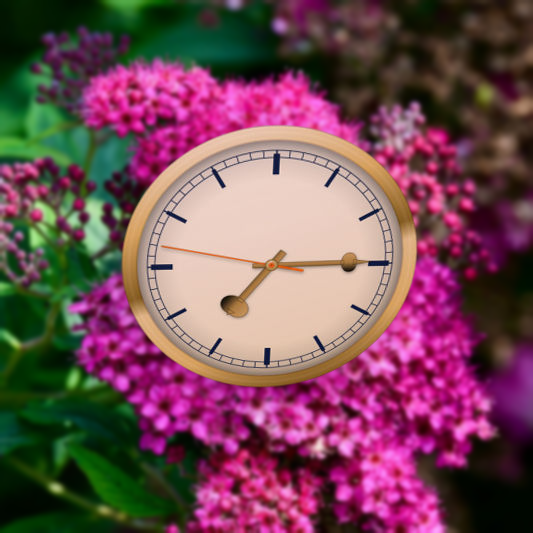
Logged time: h=7 m=14 s=47
